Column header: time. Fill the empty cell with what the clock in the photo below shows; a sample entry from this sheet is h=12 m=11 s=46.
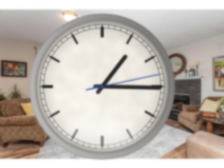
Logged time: h=1 m=15 s=13
